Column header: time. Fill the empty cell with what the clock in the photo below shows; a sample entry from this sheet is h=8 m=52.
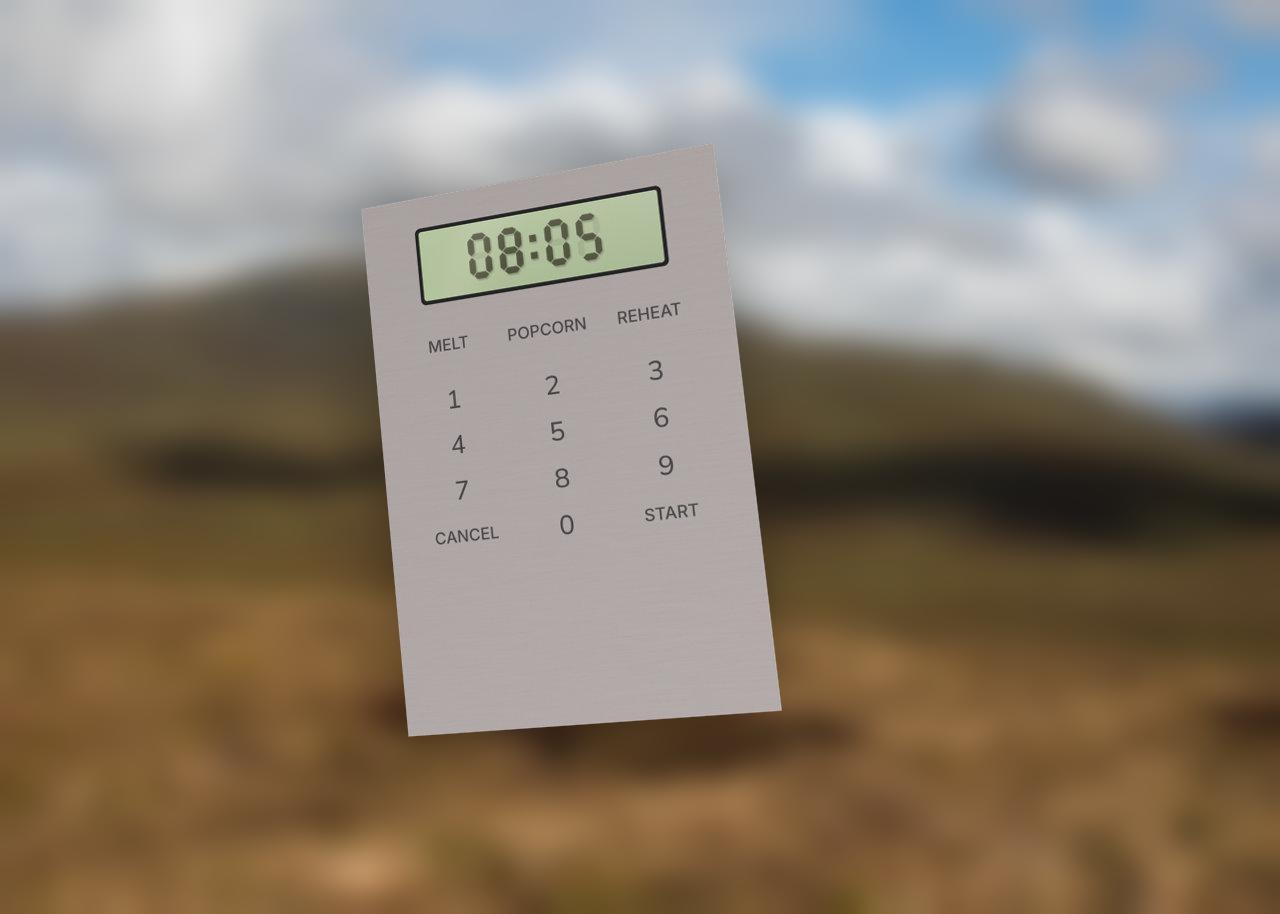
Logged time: h=8 m=5
